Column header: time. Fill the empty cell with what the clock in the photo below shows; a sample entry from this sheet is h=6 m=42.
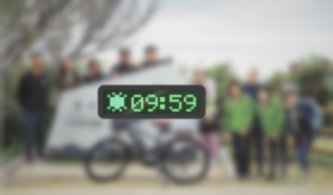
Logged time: h=9 m=59
